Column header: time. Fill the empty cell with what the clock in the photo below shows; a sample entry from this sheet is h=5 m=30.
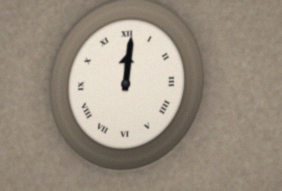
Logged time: h=12 m=1
